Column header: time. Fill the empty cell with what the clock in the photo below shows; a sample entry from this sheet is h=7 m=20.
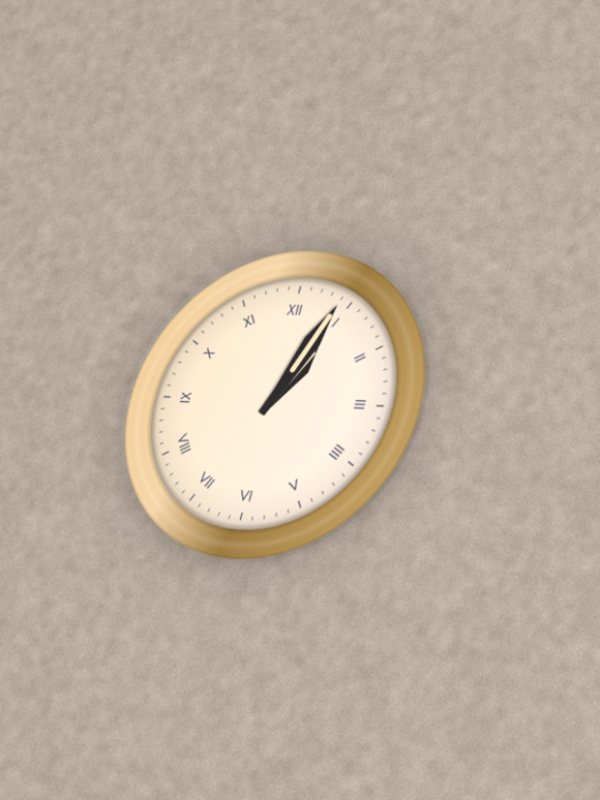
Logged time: h=1 m=4
